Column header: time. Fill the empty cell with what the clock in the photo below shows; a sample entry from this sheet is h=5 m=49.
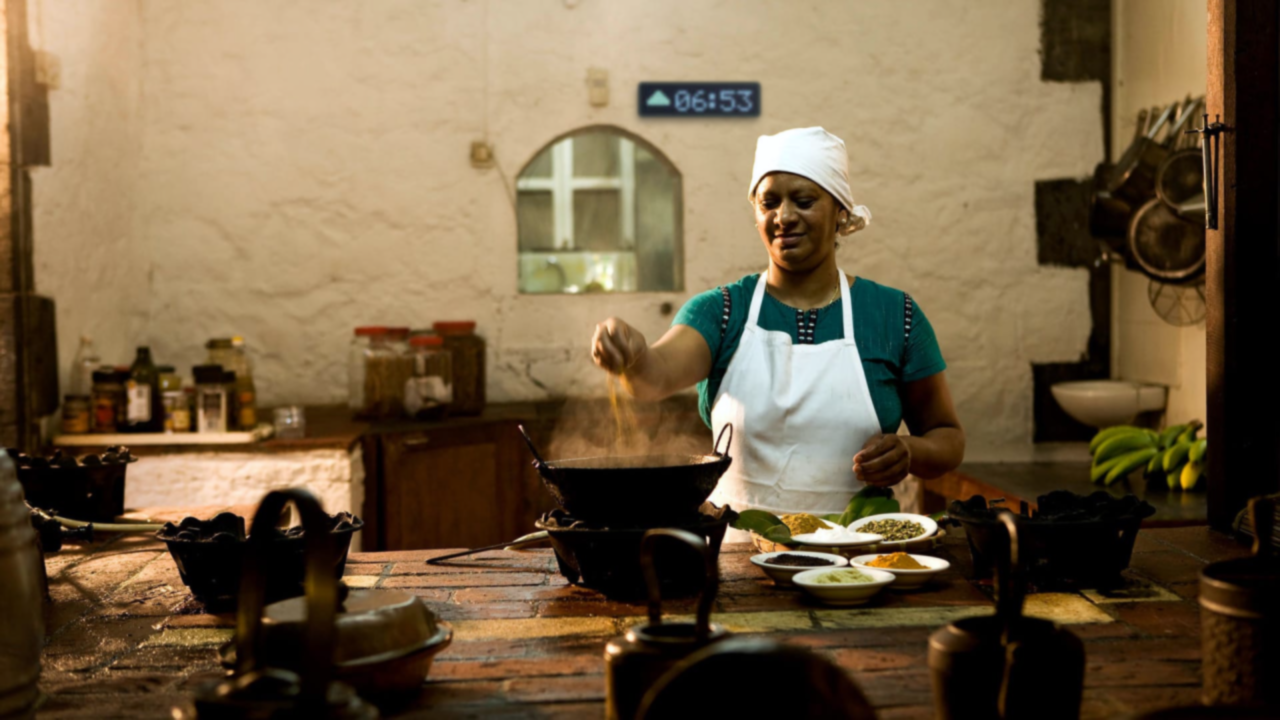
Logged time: h=6 m=53
